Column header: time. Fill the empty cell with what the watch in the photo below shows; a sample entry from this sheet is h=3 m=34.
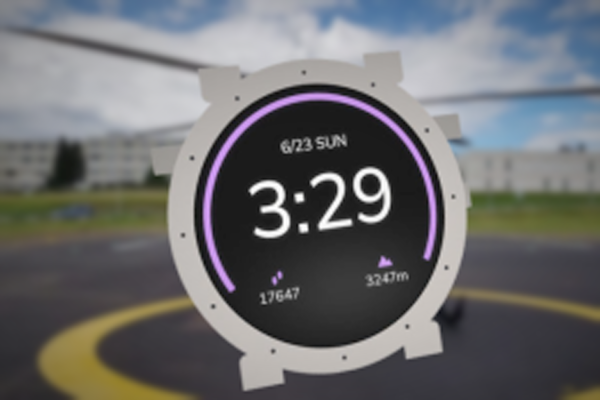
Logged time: h=3 m=29
